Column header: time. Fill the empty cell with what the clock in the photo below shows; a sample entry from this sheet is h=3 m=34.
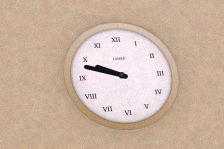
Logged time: h=9 m=48
